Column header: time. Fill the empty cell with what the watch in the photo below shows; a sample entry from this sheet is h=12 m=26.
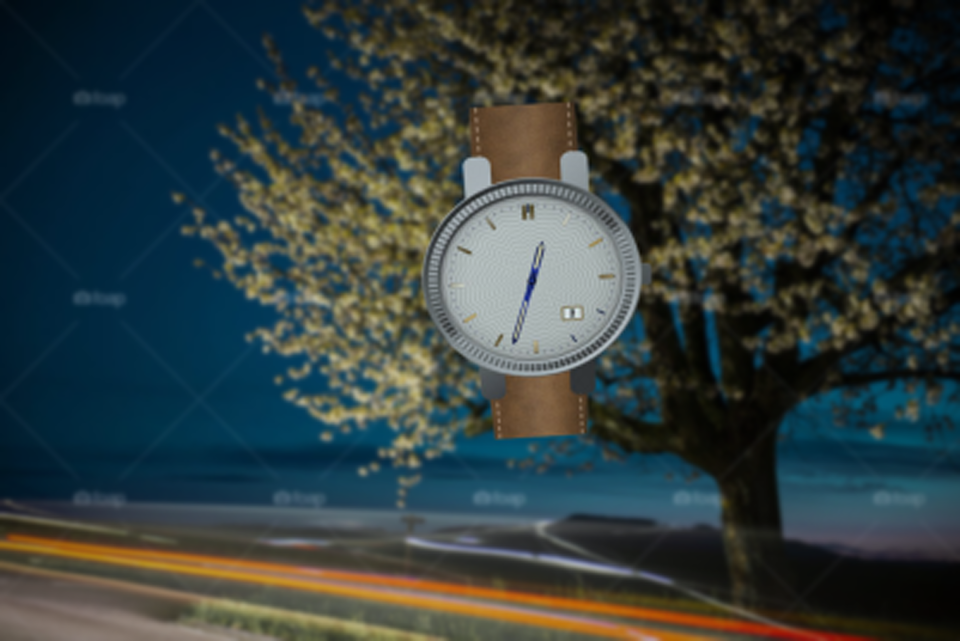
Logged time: h=12 m=33
